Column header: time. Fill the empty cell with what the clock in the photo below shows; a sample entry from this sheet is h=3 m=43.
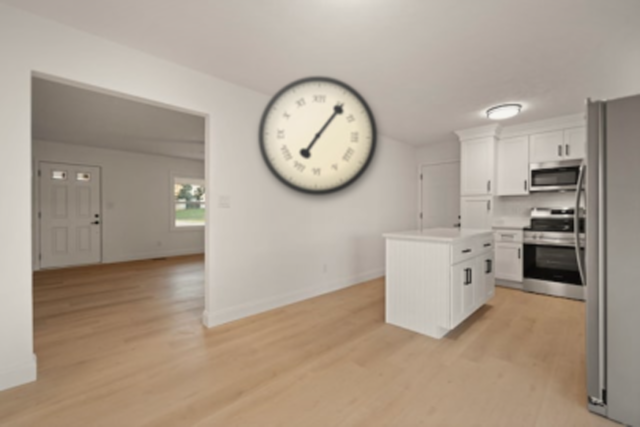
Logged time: h=7 m=6
